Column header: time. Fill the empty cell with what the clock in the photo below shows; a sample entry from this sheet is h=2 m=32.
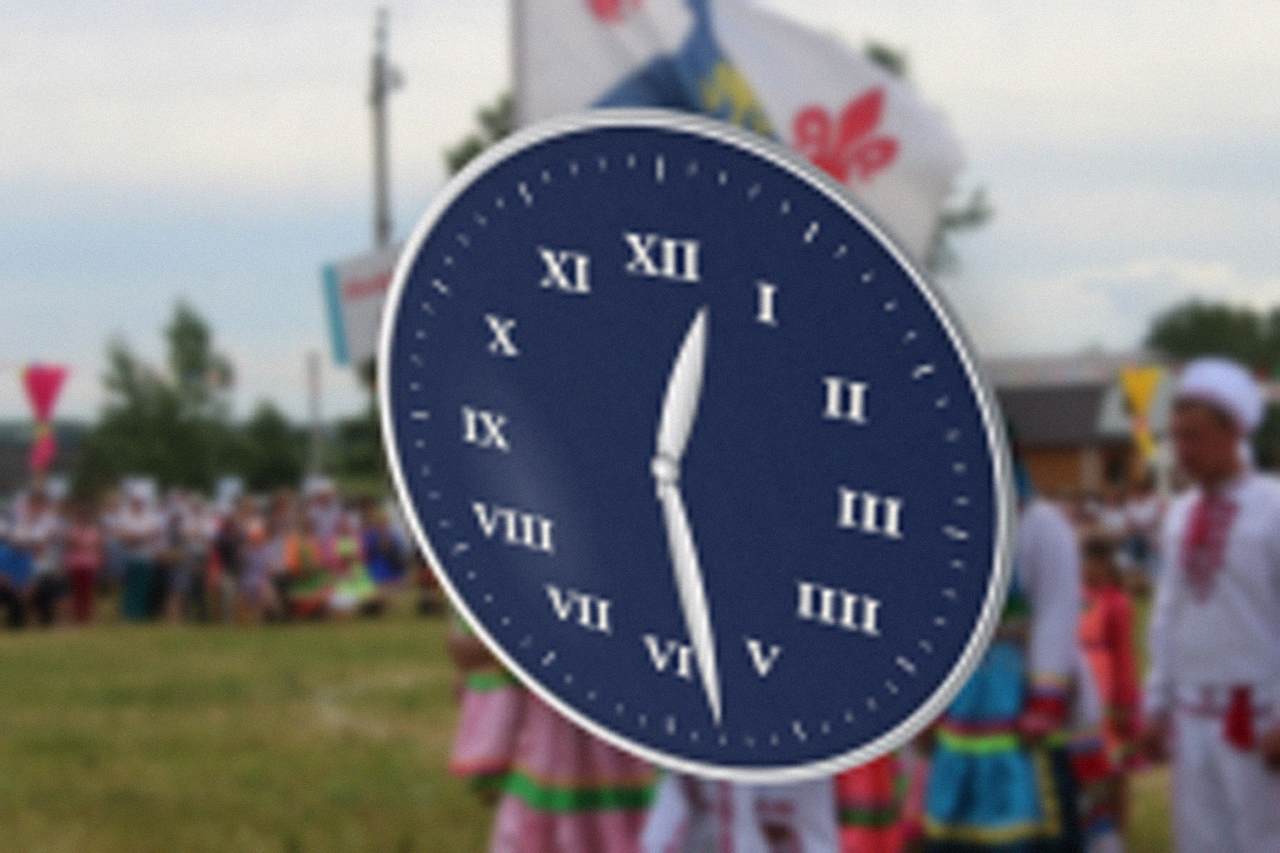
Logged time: h=12 m=28
